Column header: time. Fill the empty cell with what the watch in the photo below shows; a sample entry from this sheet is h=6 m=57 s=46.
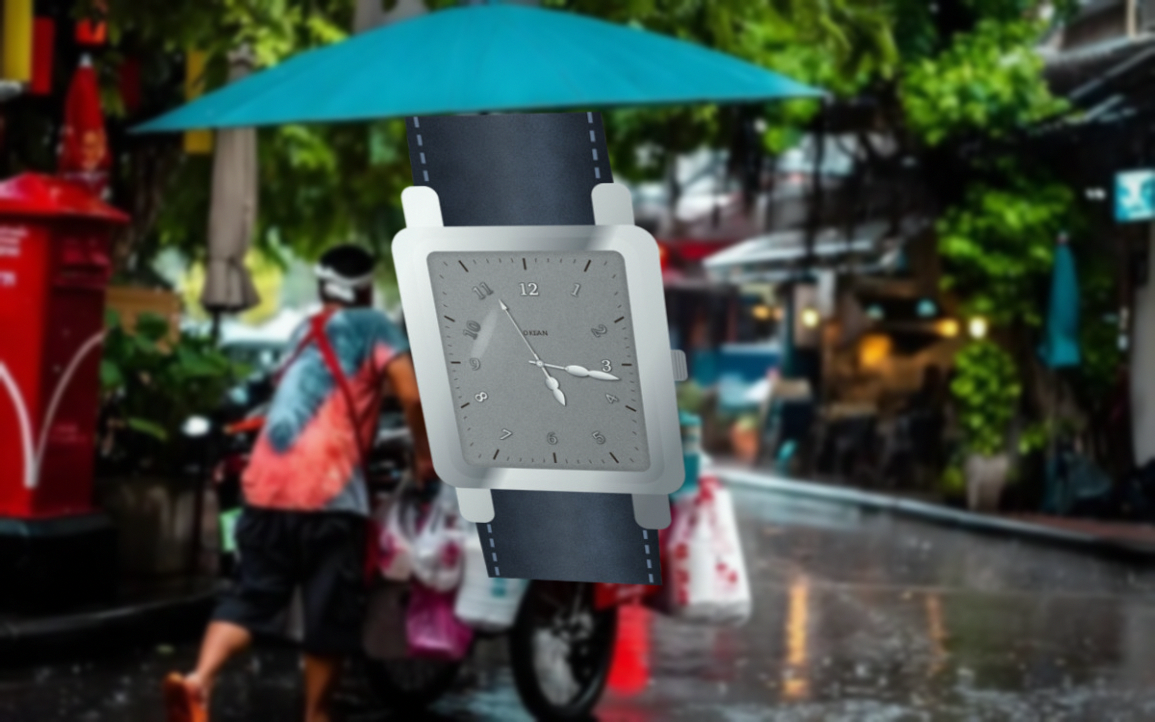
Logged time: h=5 m=16 s=56
